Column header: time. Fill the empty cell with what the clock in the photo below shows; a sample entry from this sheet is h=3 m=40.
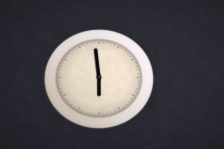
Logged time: h=5 m=59
